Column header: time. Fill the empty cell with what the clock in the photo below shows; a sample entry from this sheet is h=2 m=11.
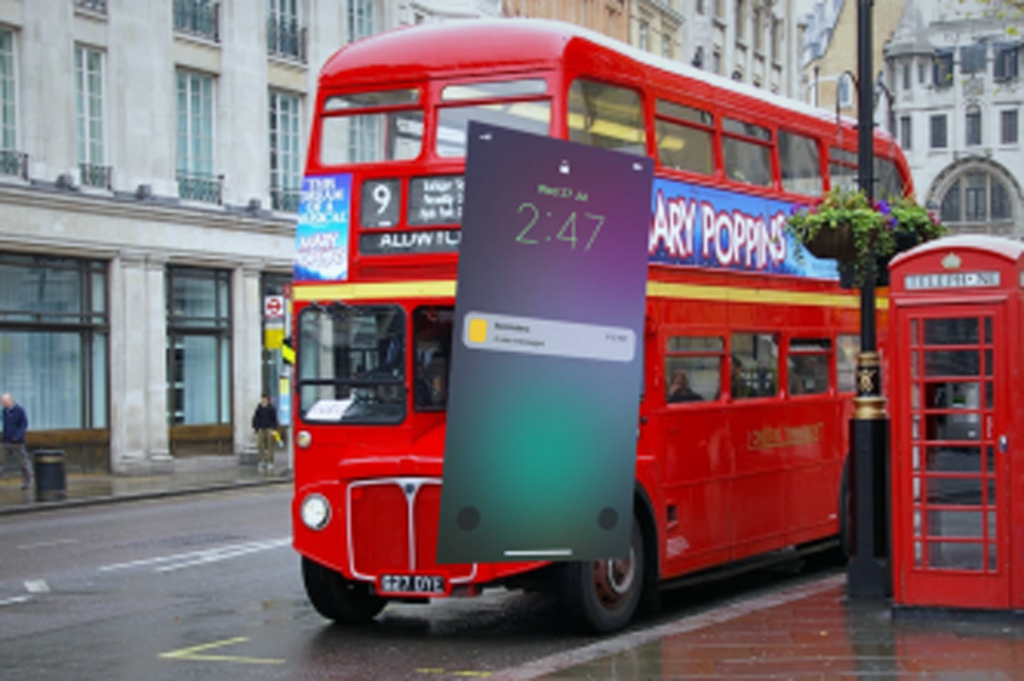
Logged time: h=2 m=47
